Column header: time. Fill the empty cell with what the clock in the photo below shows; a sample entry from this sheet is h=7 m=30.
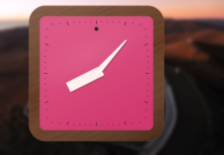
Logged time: h=8 m=7
